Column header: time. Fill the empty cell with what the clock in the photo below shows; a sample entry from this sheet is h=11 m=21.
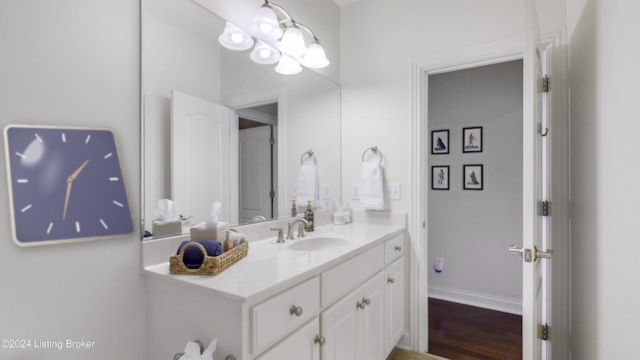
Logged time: h=1 m=33
